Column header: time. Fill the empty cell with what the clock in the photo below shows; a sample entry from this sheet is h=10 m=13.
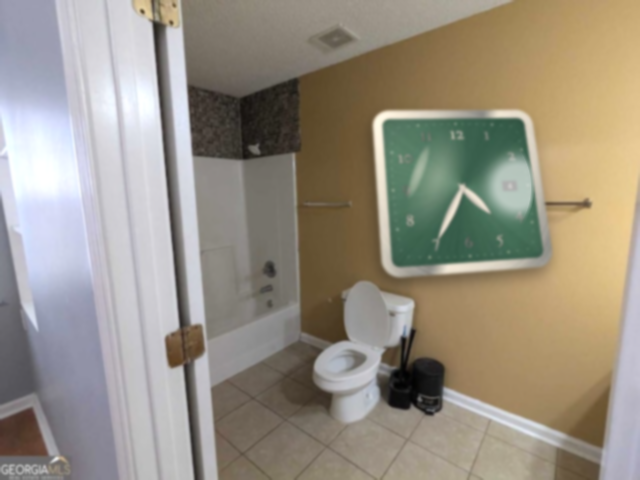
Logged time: h=4 m=35
